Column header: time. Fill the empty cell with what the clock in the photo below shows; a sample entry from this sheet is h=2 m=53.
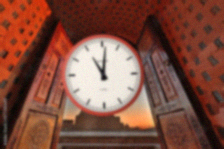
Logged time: h=11 m=1
